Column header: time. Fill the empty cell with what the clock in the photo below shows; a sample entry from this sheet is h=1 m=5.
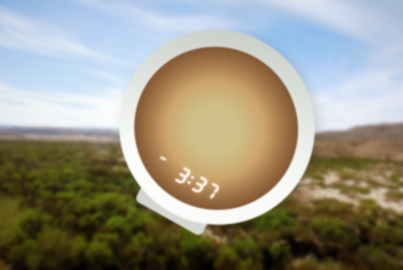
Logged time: h=3 m=37
